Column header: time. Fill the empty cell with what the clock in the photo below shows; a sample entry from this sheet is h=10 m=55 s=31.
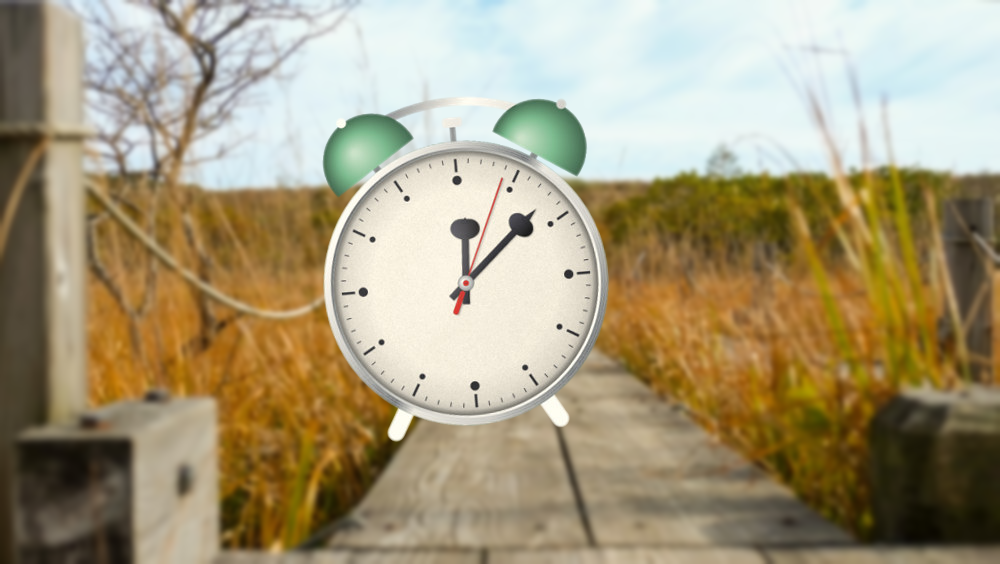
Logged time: h=12 m=8 s=4
